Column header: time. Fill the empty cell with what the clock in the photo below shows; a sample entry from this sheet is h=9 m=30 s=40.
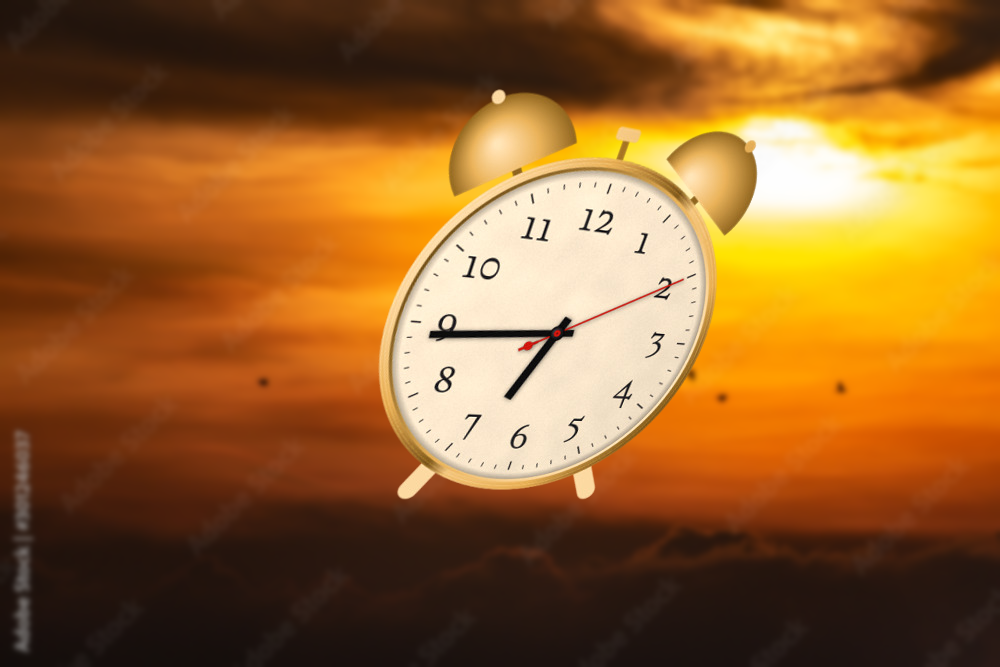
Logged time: h=6 m=44 s=10
